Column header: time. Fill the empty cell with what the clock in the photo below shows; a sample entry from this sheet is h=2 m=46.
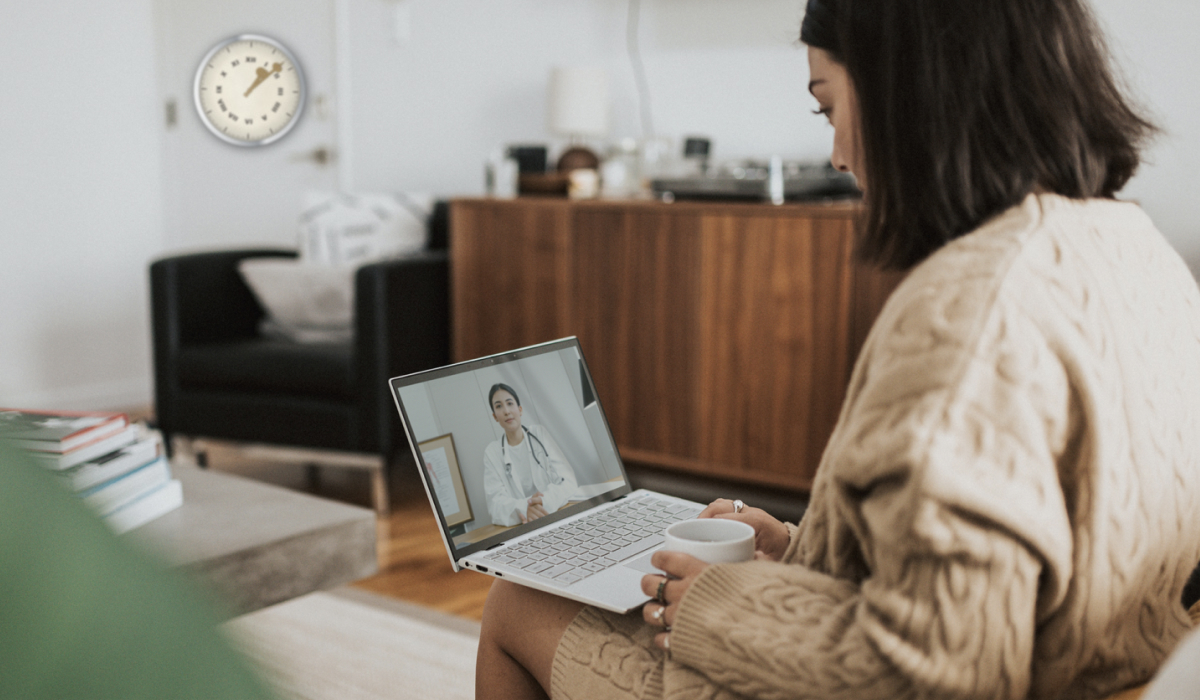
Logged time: h=1 m=8
